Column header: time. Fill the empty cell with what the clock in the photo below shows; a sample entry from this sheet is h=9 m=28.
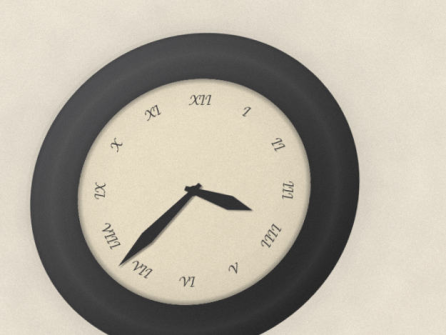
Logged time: h=3 m=37
